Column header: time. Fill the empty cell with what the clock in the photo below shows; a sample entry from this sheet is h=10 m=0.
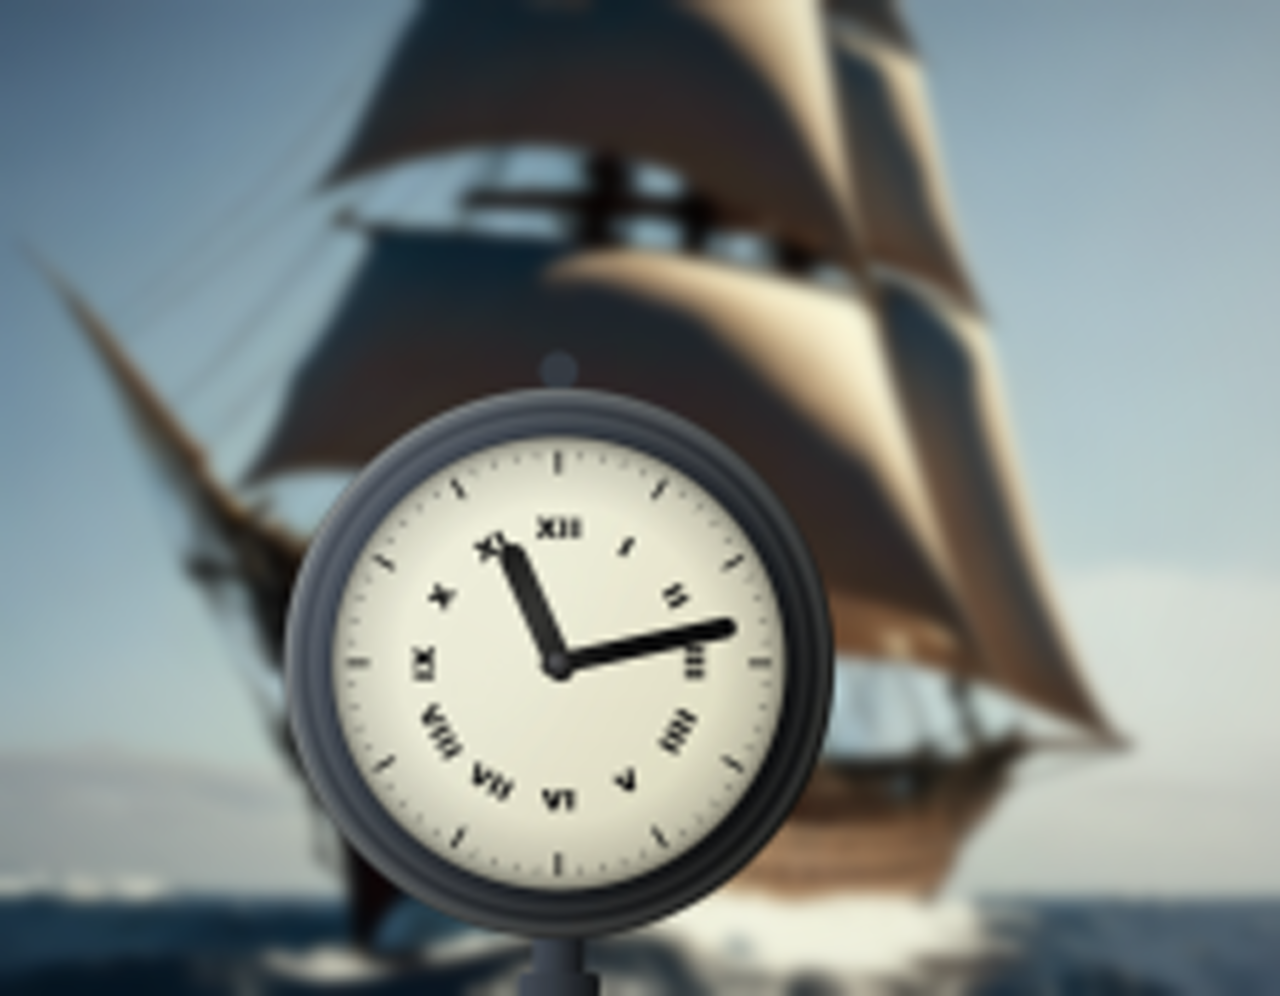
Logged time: h=11 m=13
